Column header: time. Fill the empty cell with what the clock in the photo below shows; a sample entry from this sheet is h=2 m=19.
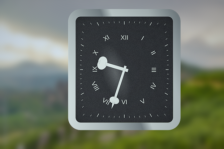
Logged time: h=9 m=33
